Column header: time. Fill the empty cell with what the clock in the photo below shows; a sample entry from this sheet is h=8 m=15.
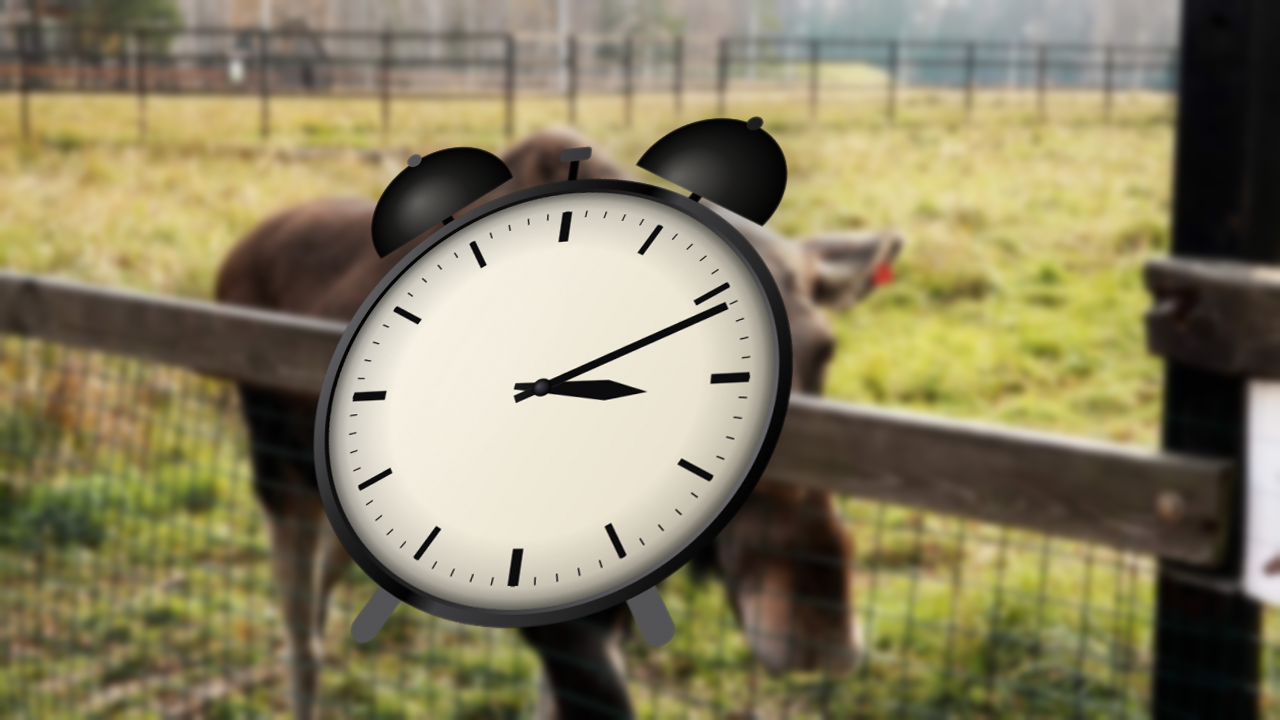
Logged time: h=3 m=11
